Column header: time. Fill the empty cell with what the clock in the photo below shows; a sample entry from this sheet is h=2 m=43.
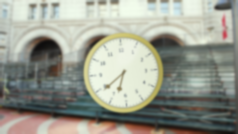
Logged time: h=6 m=39
